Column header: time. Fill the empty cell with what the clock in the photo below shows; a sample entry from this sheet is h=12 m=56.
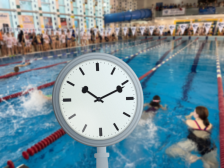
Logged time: h=10 m=11
